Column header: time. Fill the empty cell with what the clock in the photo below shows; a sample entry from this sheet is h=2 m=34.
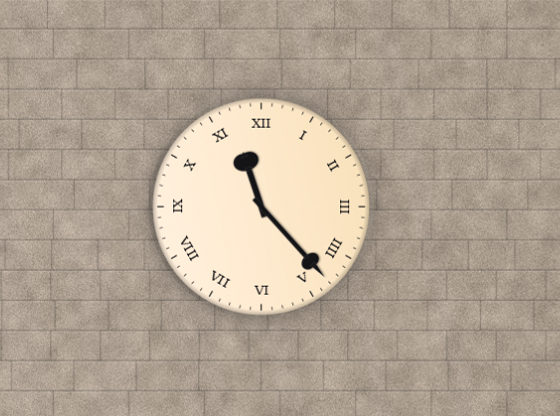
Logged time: h=11 m=23
